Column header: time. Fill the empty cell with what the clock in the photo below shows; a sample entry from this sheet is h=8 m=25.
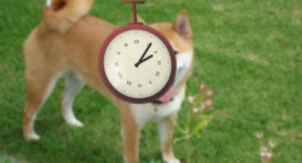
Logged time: h=2 m=6
